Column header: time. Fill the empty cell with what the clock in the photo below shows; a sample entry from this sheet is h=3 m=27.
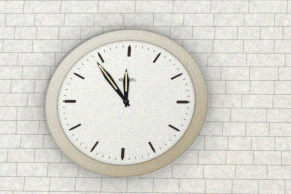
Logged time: h=11 m=54
